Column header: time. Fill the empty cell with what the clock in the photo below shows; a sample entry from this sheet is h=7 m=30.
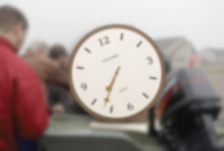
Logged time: h=7 m=37
